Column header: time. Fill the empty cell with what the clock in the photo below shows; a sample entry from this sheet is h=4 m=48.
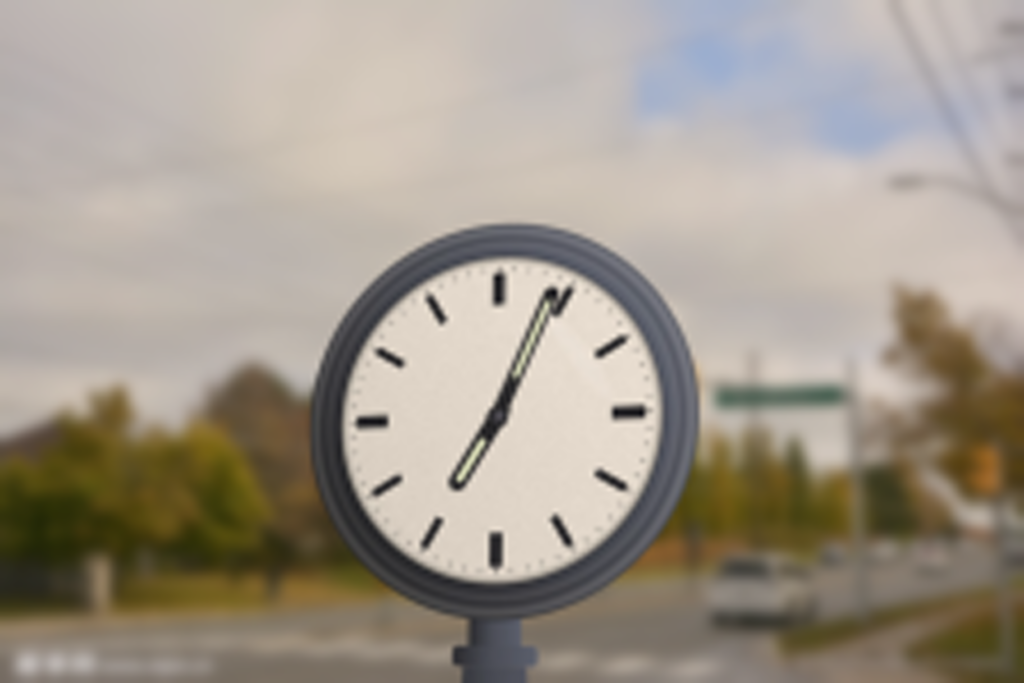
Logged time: h=7 m=4
